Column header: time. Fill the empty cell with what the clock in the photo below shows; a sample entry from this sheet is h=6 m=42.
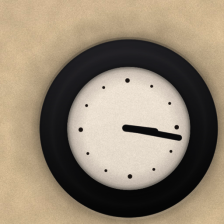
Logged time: h=3 m=17
